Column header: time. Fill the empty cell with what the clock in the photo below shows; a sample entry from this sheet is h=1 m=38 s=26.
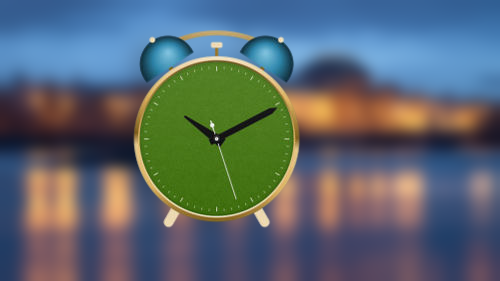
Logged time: h=10 m=10 s=27
